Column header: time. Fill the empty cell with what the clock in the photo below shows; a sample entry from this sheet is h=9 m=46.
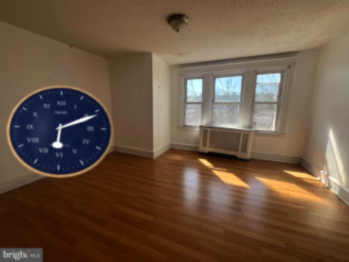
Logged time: h=6 m=11
